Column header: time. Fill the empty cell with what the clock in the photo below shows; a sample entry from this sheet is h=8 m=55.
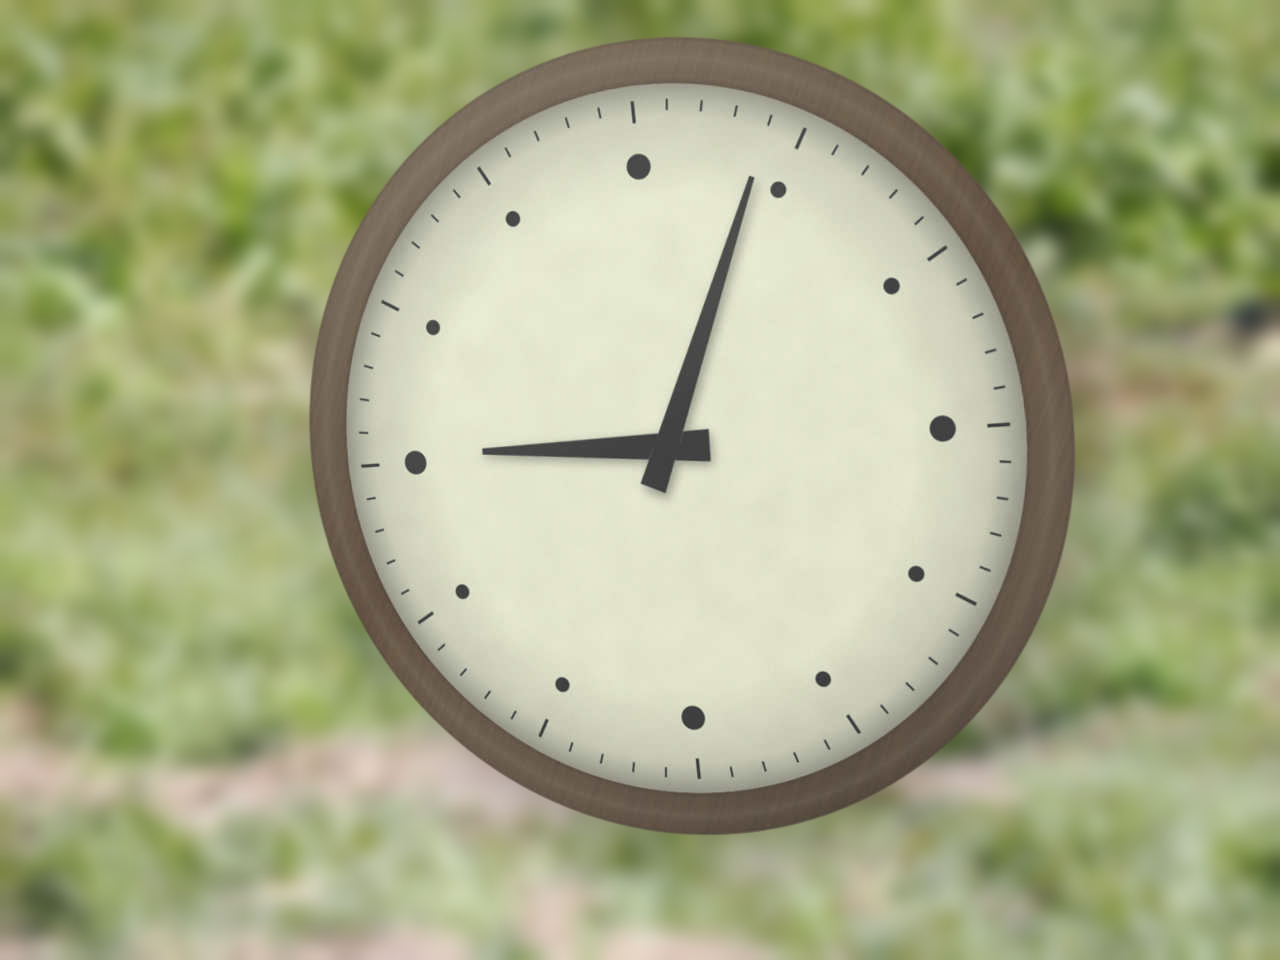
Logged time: h=9 m=4
